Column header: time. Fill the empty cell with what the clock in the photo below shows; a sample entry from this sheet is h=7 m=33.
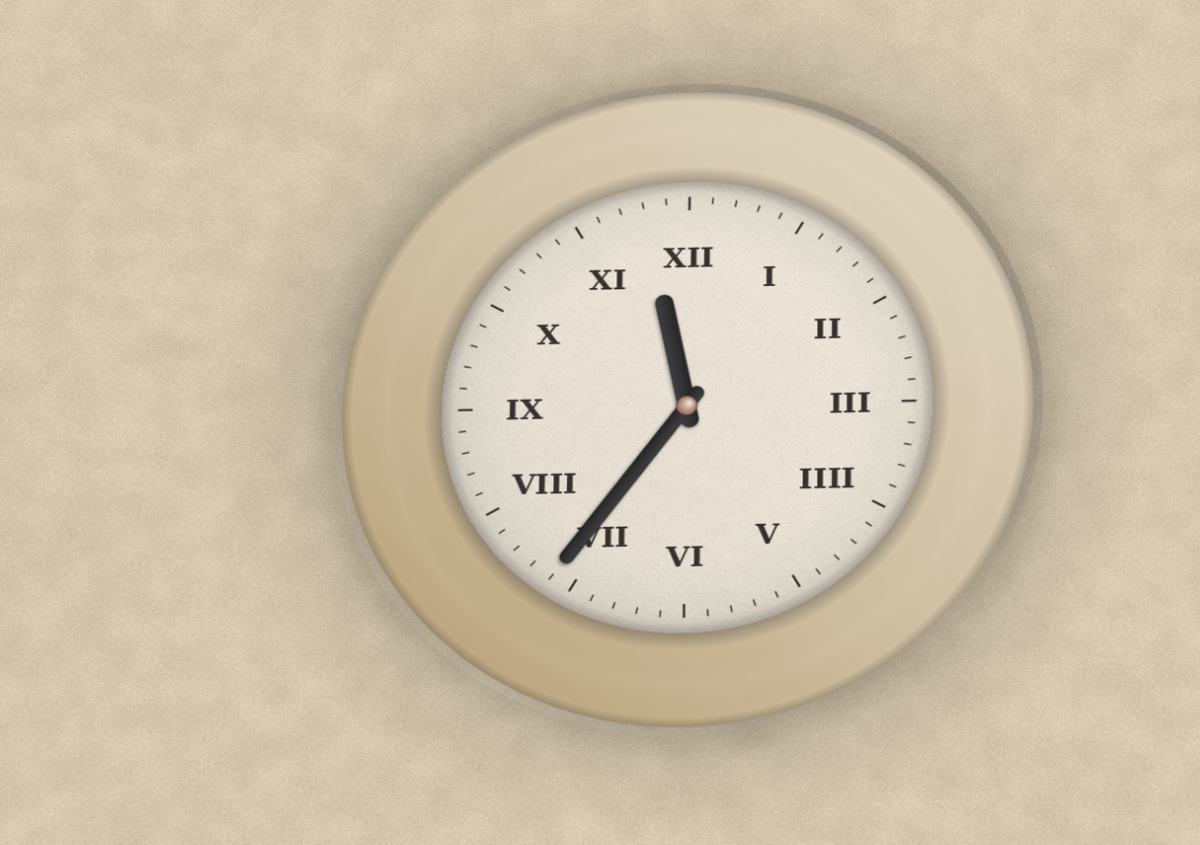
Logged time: h=11 m=36
